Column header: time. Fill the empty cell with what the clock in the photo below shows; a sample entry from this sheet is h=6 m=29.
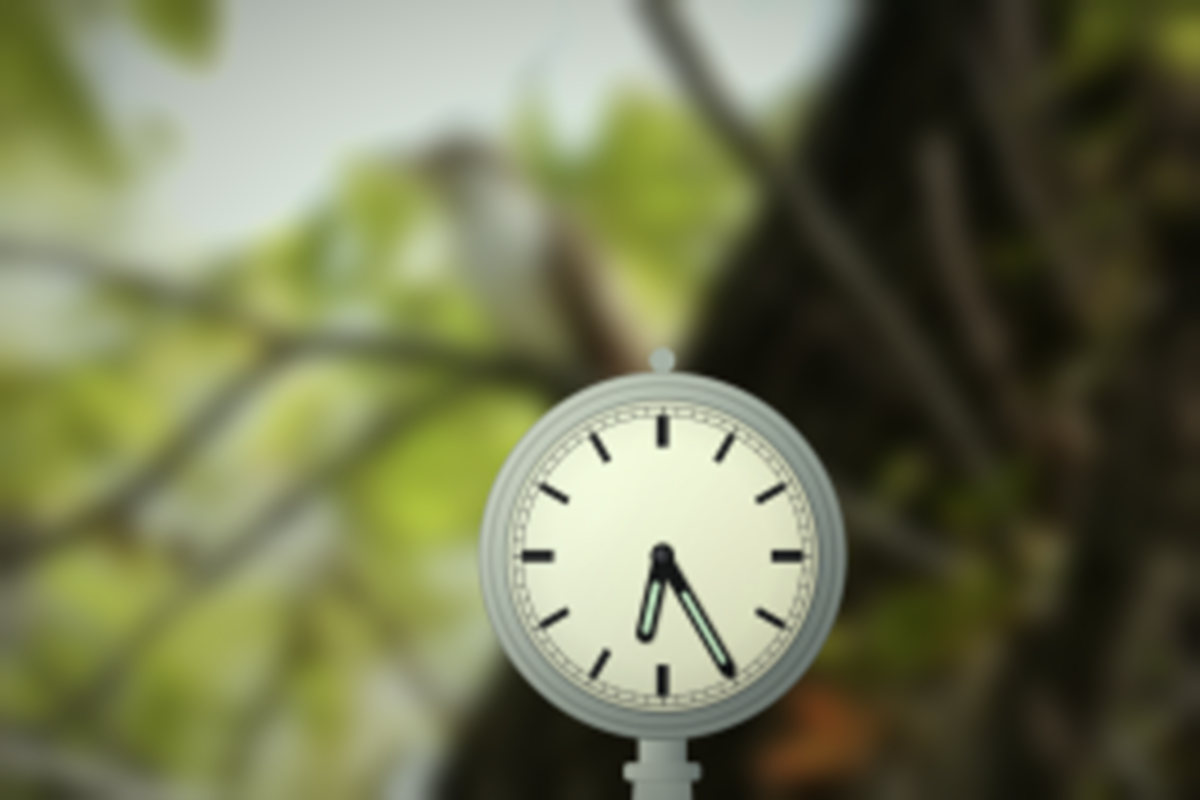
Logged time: h=6 m=25
